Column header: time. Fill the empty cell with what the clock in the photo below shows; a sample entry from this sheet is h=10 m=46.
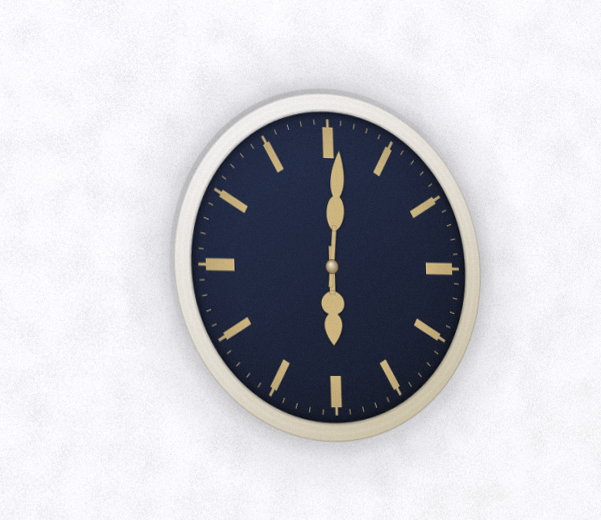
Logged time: h=6 m=1
